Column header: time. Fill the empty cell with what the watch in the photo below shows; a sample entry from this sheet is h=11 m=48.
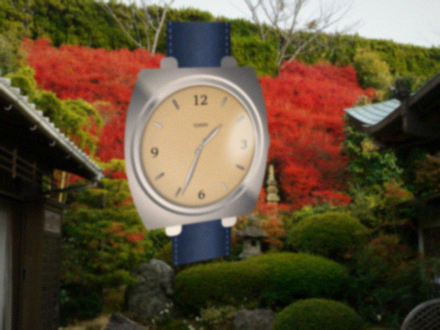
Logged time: h=1 m=34
